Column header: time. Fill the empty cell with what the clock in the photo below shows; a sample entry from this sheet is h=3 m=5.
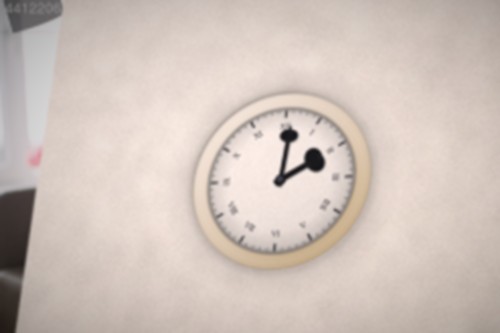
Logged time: h=2 m=1
